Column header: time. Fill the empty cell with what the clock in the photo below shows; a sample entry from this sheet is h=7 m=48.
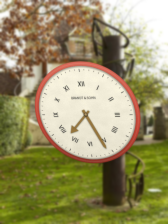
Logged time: h=7 m=26
